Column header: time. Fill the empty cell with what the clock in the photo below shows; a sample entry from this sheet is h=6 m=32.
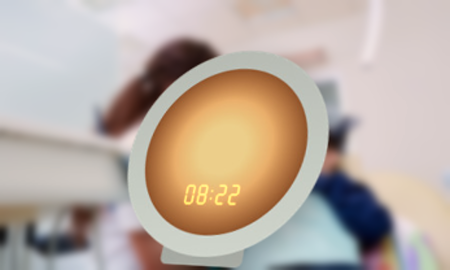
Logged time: h=8 m=22
